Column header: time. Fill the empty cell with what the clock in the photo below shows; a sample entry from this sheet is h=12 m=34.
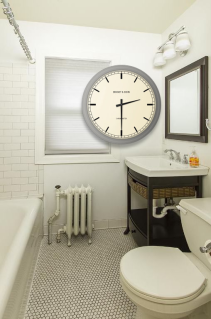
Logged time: h=2 m=30
